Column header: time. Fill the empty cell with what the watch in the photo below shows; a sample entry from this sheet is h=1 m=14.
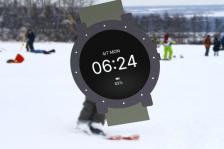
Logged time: h=6 m=24
